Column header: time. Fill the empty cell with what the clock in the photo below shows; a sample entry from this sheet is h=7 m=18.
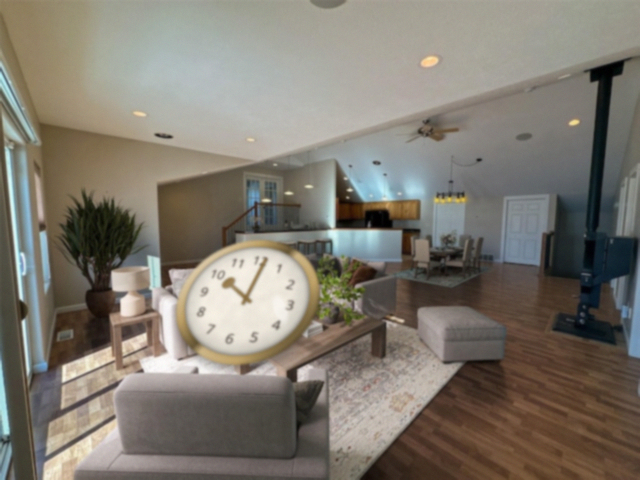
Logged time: h=10 m=1
